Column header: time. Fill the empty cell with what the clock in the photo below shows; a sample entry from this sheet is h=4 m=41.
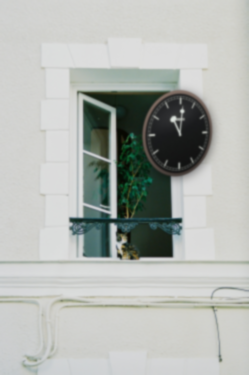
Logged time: h=11 m=1
